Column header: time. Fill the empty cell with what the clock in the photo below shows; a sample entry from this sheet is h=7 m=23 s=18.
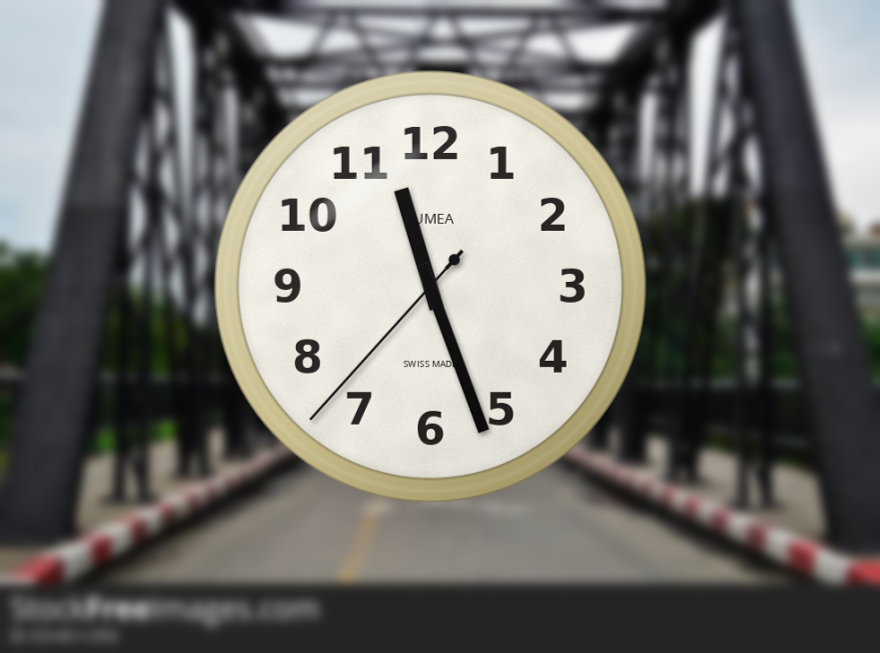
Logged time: h=11 m=26 s=37
